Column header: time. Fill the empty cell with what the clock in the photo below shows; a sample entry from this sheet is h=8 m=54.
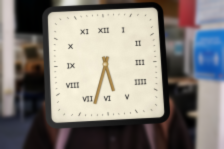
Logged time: h=5 m=33
